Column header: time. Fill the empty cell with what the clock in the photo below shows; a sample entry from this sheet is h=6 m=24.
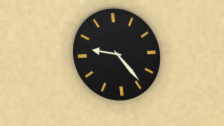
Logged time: h=9 m=24
